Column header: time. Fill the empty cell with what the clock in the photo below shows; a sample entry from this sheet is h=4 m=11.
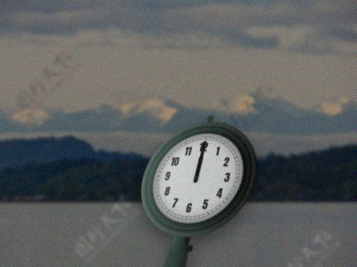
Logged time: h=12 m=0
